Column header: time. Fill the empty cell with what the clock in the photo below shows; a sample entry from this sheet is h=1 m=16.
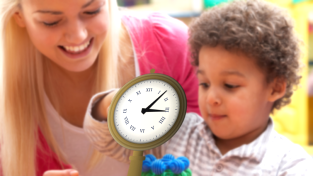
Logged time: h=3 m=7
